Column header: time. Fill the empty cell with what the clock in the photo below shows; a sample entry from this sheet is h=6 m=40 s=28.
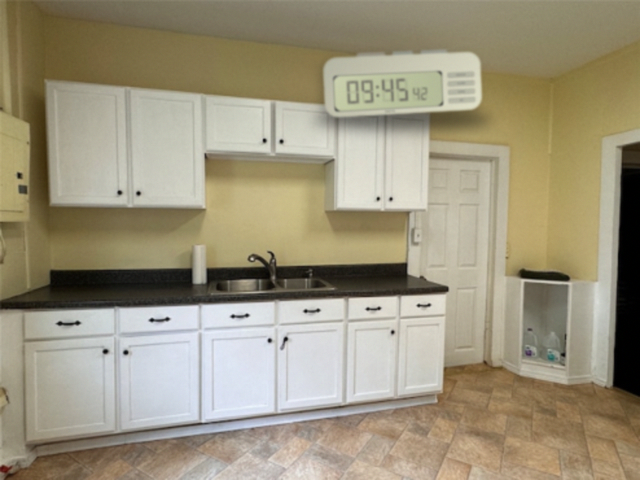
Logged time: h=9 m=45 s=42
